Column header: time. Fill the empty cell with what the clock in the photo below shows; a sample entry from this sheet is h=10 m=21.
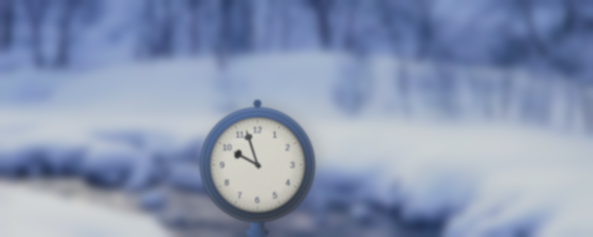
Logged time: h=9 m=57
